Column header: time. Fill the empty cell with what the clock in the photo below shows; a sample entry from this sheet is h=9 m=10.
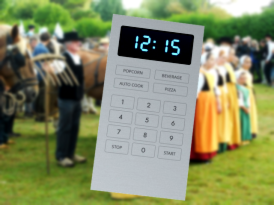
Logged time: h=12 m=15
